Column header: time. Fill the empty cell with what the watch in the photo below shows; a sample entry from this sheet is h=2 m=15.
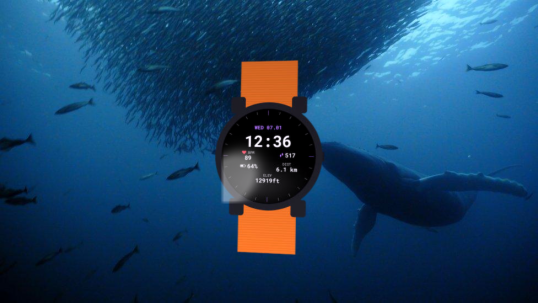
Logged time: h=12 m=36
